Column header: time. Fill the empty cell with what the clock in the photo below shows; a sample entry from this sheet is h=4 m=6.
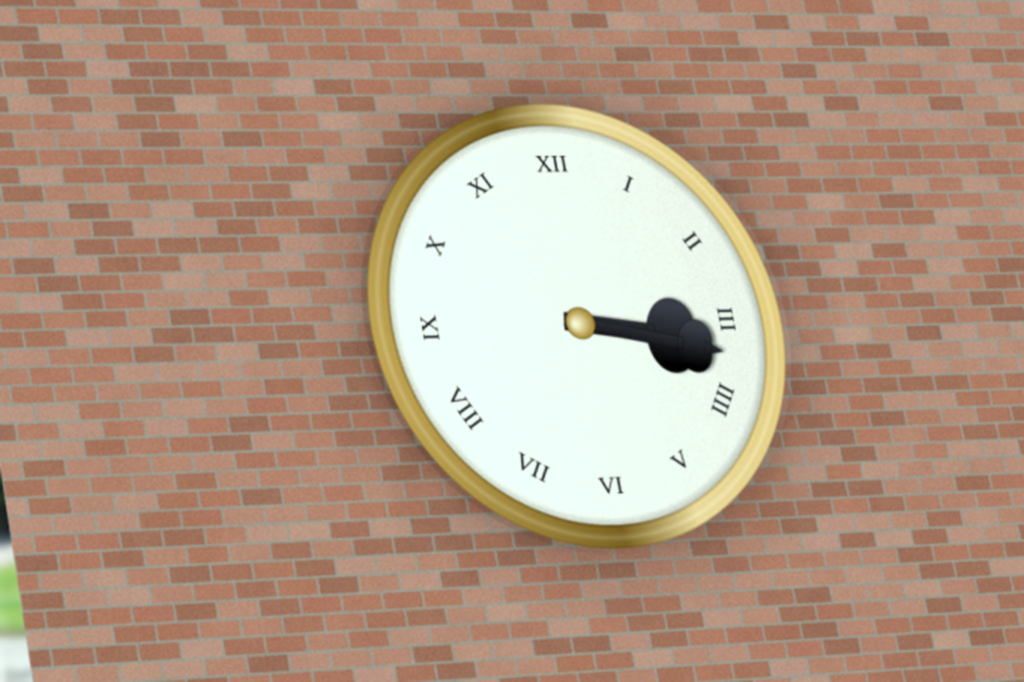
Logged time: h=3 m=17
